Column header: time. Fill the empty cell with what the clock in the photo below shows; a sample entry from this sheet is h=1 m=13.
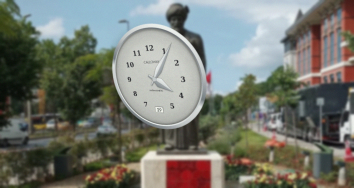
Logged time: h=4 m=6
